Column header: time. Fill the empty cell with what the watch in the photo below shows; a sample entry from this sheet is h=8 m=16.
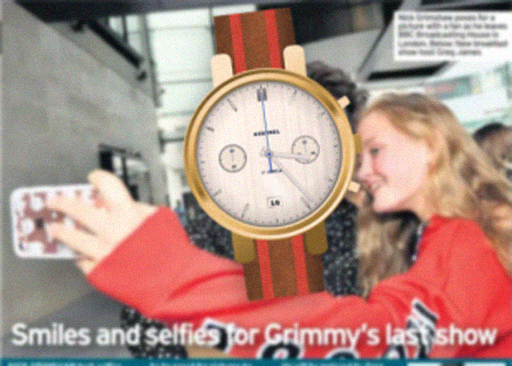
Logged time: h=3 m=24
